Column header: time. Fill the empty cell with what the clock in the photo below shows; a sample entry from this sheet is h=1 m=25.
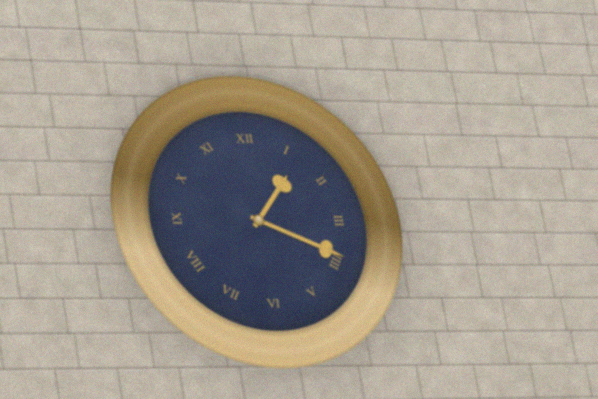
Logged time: h=1 m=19
